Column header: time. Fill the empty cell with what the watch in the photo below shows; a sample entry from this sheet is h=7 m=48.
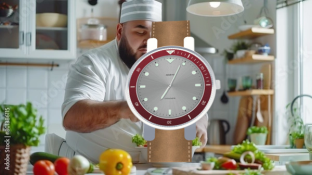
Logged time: h=7 m=4
